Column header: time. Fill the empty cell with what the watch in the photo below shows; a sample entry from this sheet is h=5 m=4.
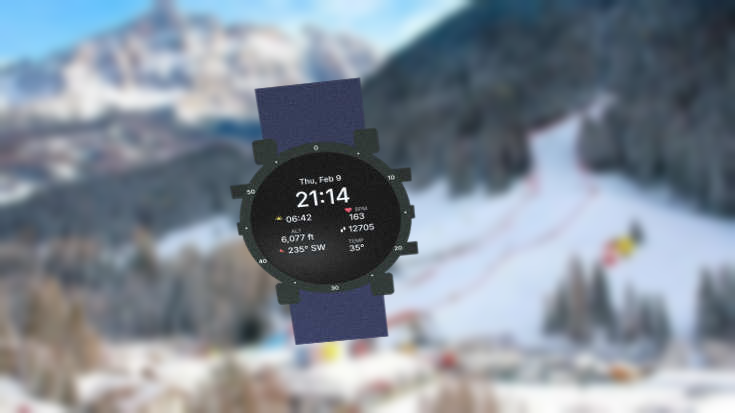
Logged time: h=21 m=14
